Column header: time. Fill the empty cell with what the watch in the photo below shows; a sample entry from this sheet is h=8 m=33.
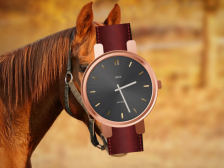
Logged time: h=2 m=27
